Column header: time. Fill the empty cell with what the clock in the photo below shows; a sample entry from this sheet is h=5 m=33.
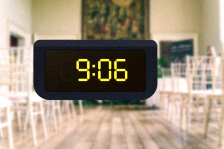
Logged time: h=9 m=6
